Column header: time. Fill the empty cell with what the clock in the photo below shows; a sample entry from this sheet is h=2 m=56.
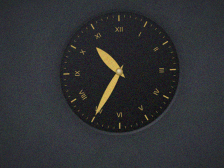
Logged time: h=10 m=35
